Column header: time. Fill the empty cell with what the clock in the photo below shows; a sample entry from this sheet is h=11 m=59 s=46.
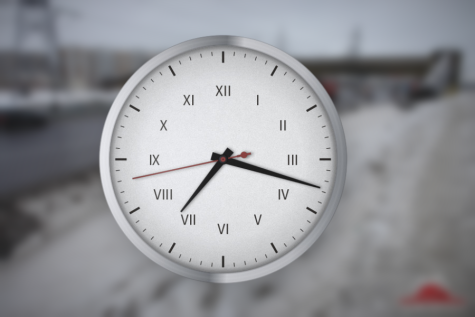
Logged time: h=7 m=17 s=43
